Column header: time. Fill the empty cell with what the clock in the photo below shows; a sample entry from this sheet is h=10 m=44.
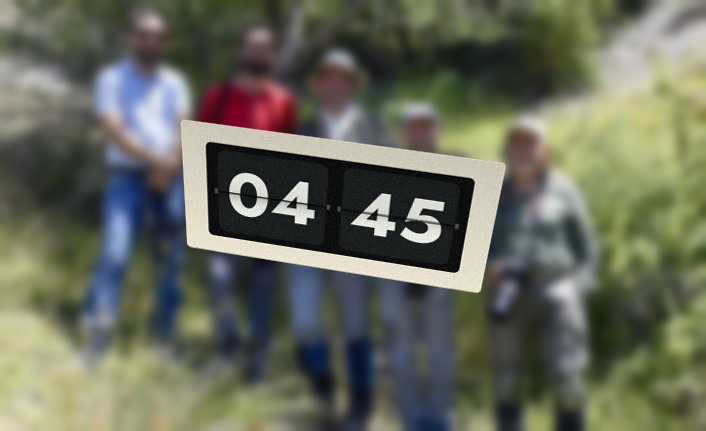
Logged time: h=4 m=45
